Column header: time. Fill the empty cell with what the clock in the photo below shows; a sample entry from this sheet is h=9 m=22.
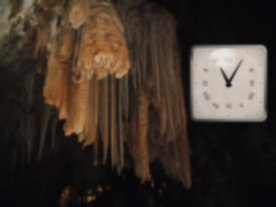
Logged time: h=11 m=5
